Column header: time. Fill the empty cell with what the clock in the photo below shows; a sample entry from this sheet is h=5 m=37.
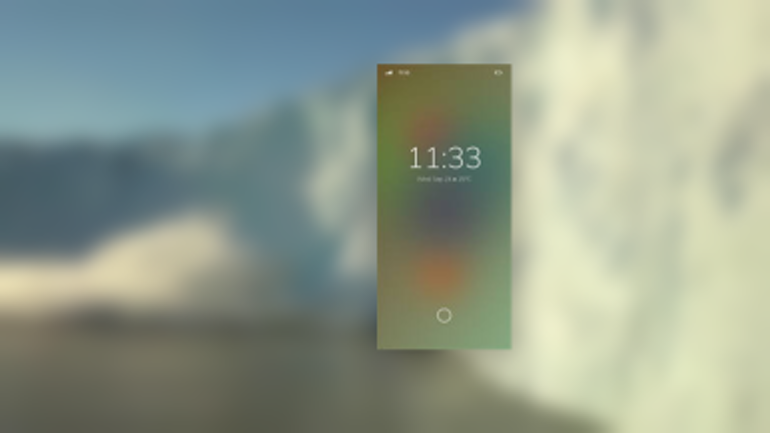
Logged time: h=11 m=33
